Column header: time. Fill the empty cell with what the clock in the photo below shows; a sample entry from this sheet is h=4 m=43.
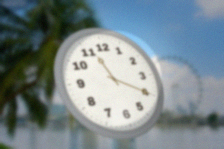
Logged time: h=11 m=20
